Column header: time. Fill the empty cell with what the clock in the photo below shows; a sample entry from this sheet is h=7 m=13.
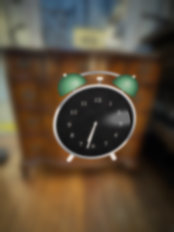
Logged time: h=6 m=32
